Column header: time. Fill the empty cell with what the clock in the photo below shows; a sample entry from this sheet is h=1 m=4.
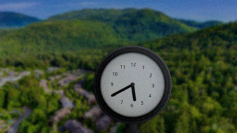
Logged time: h=5 m=40
